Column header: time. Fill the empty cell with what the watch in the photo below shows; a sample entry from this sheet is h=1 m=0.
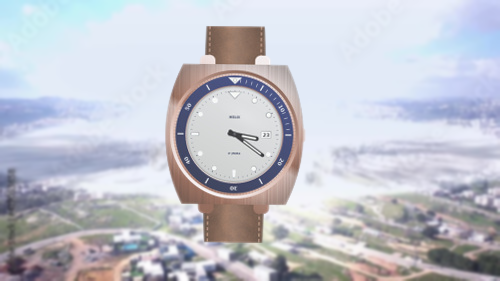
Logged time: h=3 m=21
